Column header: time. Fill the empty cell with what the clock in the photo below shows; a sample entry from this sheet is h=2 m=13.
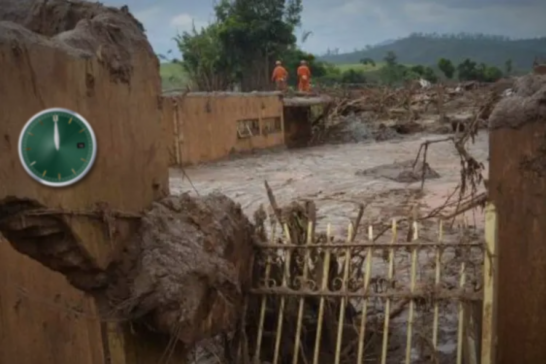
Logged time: h=12 m=0
